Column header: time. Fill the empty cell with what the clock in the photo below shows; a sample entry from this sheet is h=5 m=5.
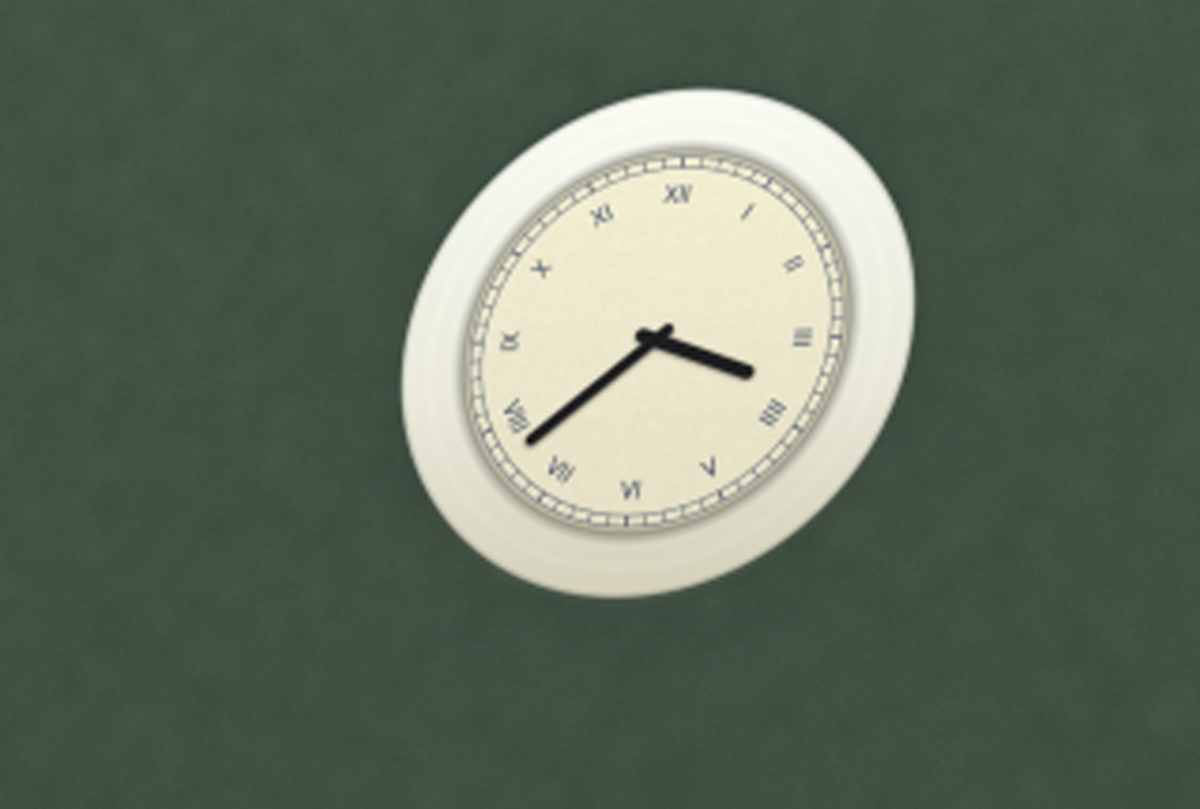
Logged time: h=3 m=38
